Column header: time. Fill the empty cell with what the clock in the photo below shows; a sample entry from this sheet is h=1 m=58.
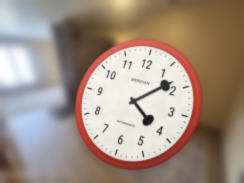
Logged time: h=4 m=8
